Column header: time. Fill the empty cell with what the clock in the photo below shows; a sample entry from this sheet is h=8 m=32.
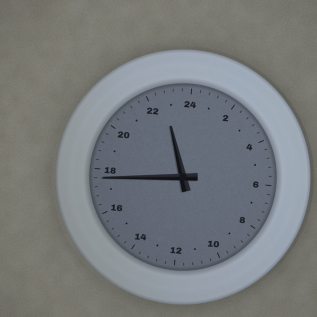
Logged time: h=22 m=44
